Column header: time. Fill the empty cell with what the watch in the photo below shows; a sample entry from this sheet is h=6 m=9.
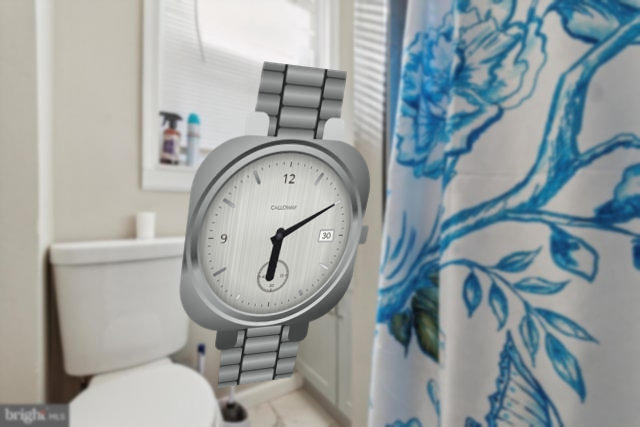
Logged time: h=6 m=10
